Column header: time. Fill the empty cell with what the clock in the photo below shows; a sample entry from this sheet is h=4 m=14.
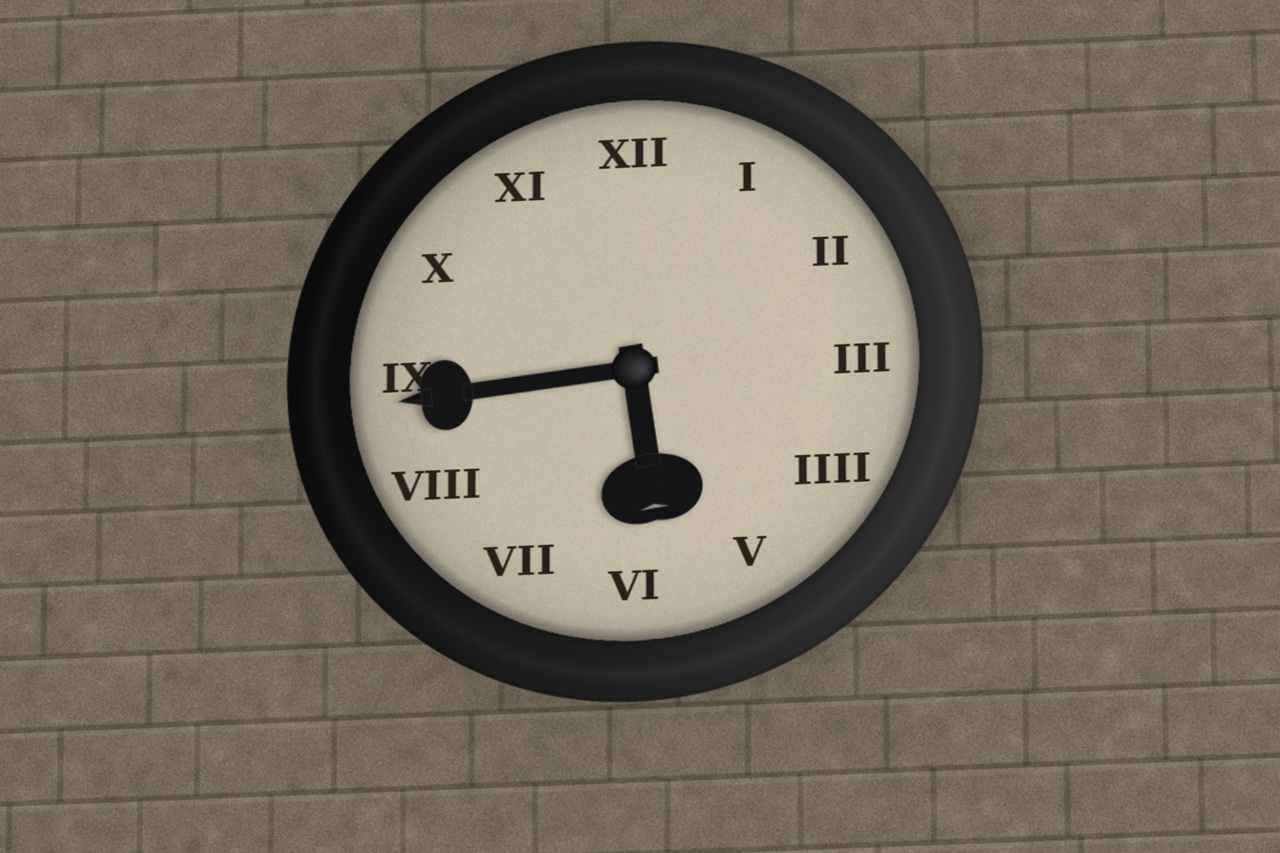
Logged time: h=5 m=44
